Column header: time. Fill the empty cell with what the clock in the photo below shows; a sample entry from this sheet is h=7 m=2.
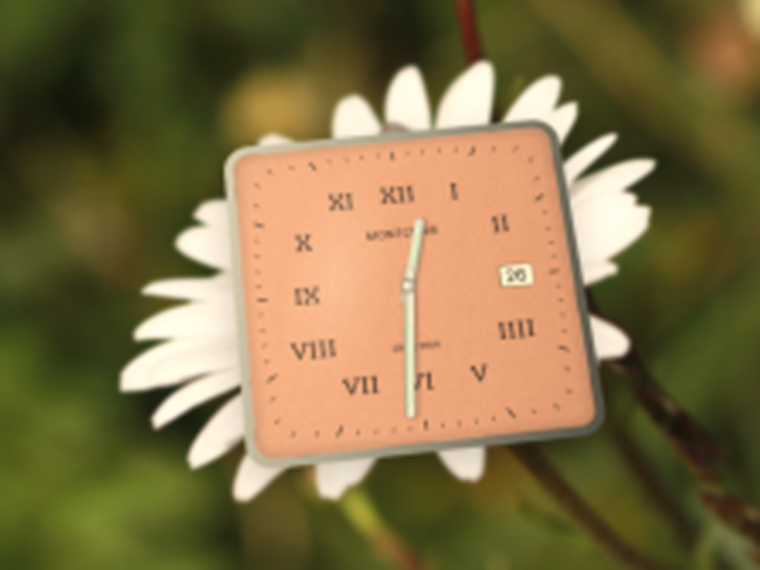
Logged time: h=12 m=31
